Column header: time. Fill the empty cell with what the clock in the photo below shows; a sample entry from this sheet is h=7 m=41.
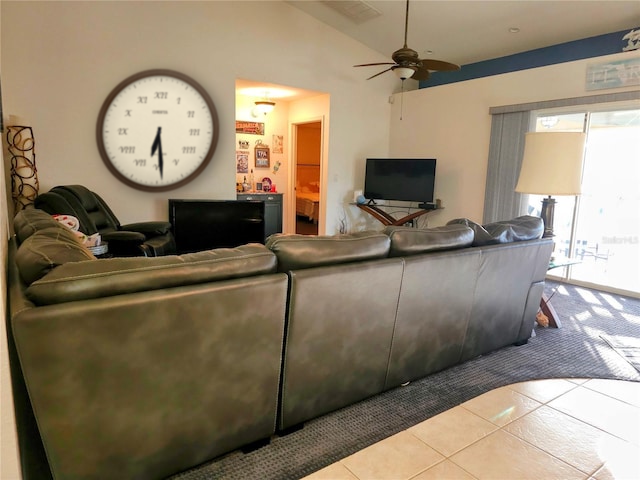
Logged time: h=6 m=29
